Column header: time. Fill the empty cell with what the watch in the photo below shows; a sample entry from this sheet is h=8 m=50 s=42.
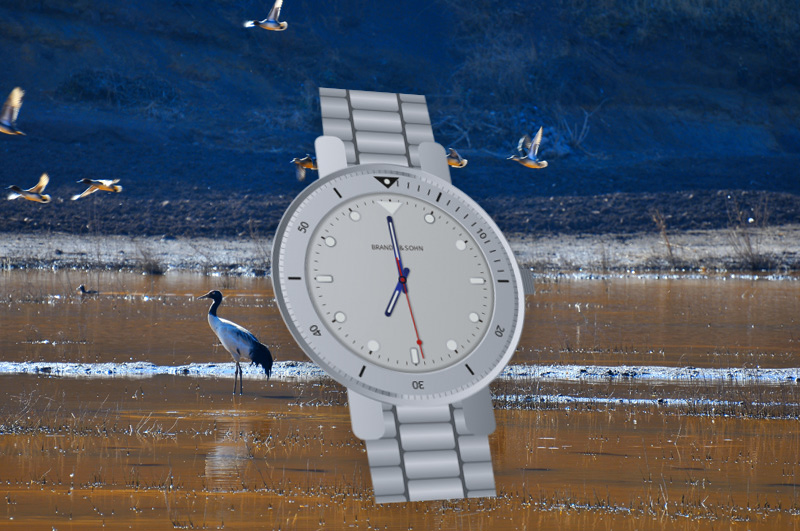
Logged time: h=6 m=59 s=29
